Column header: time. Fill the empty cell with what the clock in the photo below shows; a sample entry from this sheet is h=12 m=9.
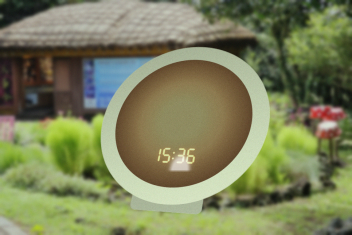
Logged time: h=15 m=36
